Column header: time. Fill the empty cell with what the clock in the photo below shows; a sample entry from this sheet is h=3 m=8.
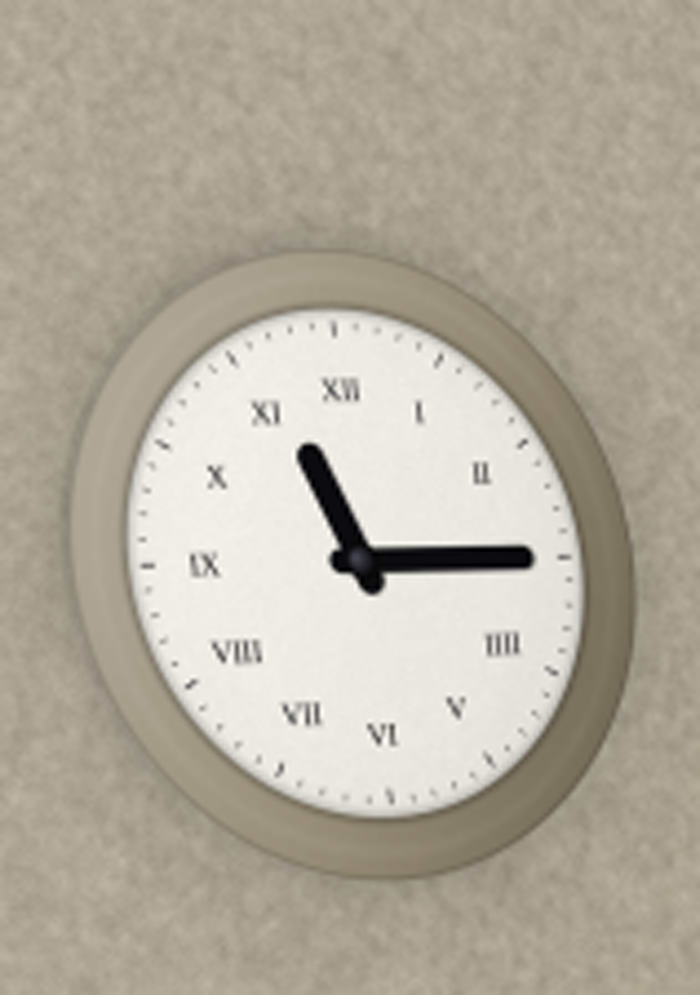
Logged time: h=11 m=15
